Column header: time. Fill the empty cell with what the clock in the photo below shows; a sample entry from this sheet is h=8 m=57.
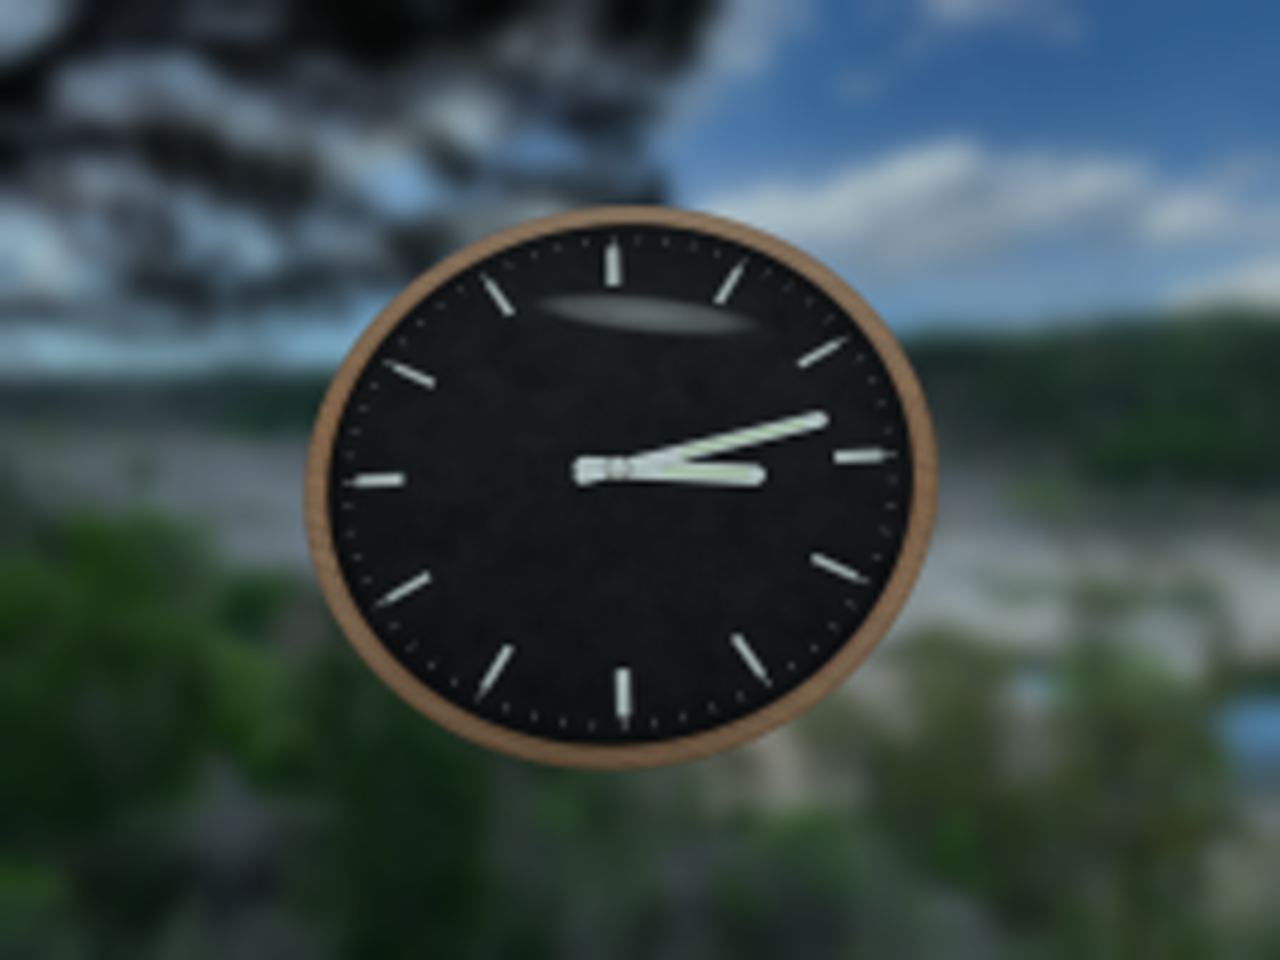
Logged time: h=3 m=13
